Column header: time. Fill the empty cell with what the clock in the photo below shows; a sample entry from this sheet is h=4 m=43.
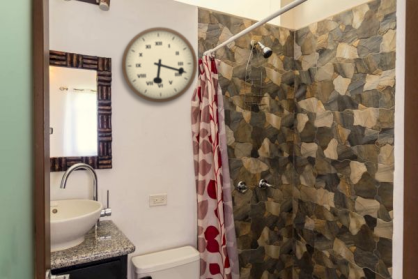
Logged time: h=6 m=18
